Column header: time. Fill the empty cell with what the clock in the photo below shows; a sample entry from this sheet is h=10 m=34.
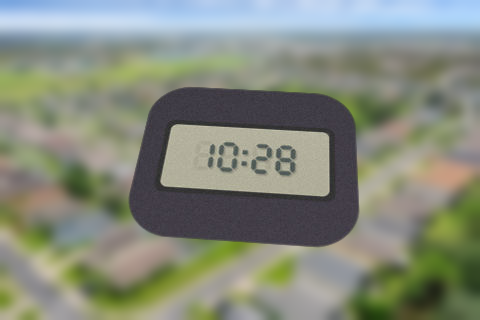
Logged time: h=10 m=28
